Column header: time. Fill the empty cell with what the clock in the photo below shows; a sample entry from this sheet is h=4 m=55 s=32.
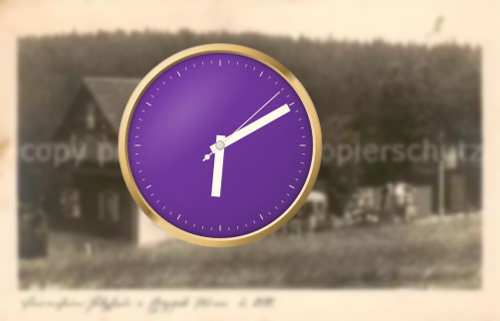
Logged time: h=6 m=10 s=8
